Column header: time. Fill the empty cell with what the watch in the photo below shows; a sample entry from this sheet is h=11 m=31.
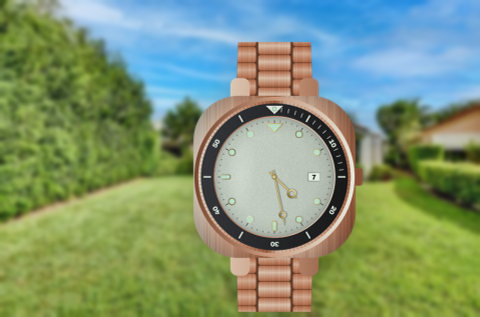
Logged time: h=4 m=28
